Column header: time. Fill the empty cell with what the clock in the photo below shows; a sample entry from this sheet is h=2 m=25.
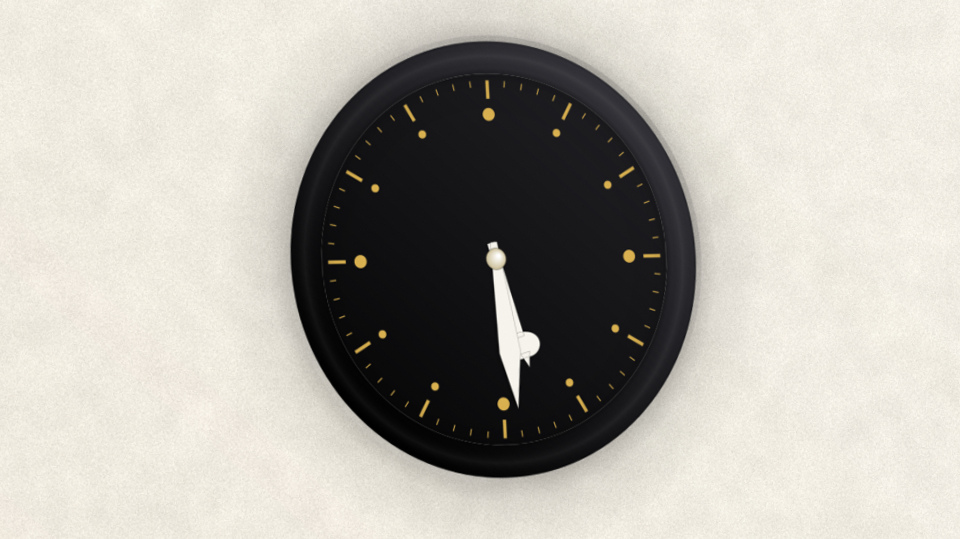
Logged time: h=5 m=29
